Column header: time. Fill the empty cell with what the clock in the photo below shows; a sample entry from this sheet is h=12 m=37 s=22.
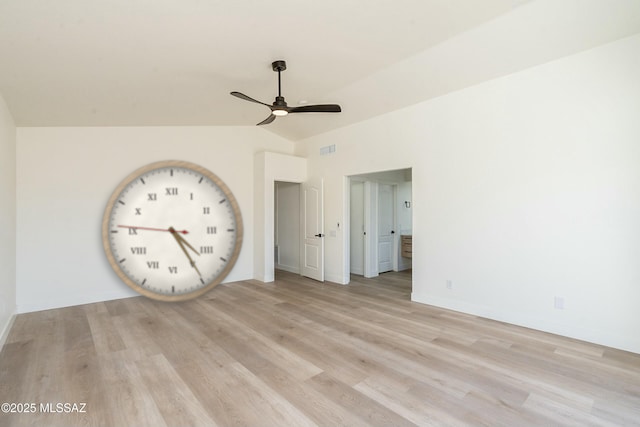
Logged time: h=4 m=24 s=46
